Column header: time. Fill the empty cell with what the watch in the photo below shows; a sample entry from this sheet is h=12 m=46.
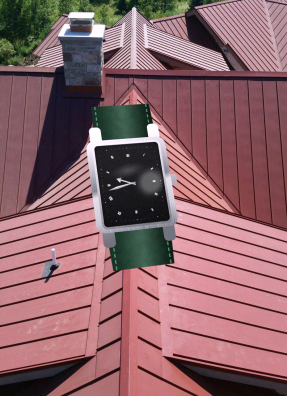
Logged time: h=9 m=43
